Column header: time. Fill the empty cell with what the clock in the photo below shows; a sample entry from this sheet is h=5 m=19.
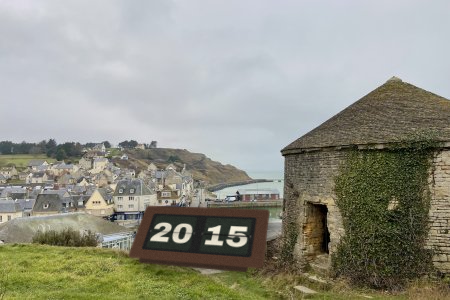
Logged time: h=20 m=15
